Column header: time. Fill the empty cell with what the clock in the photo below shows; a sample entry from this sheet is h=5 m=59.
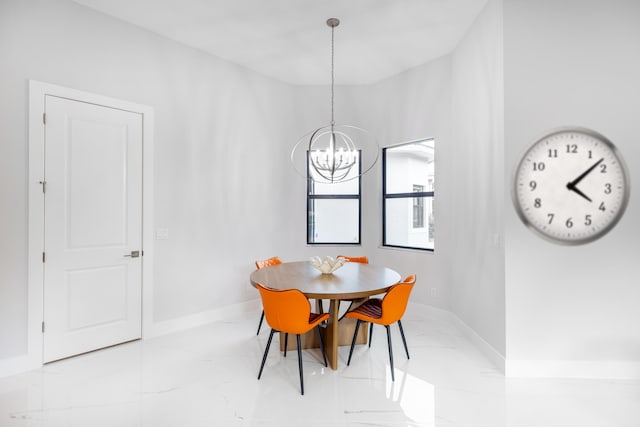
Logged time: h=4 m=8
